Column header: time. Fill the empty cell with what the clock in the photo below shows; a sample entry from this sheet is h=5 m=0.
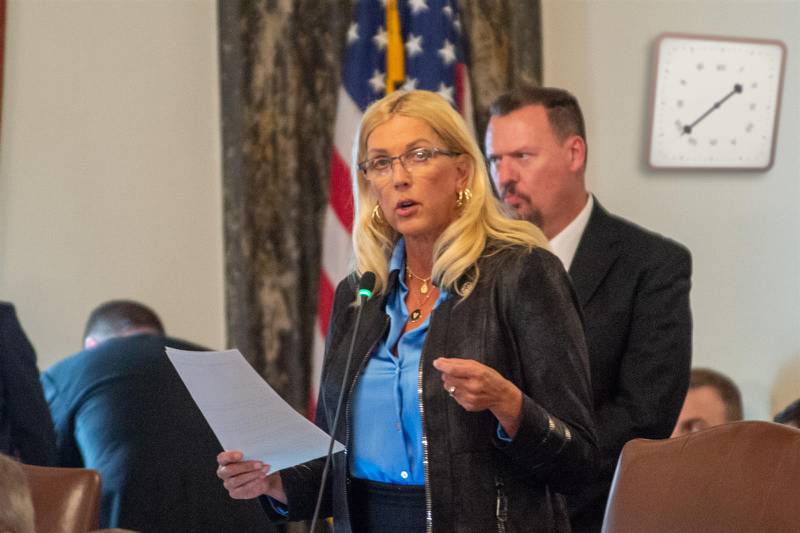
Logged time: h=1 m=38
